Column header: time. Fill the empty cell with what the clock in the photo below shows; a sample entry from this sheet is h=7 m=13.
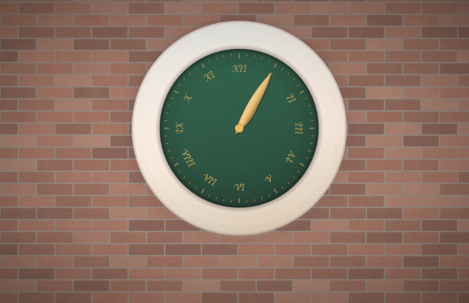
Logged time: h=1 m=5
